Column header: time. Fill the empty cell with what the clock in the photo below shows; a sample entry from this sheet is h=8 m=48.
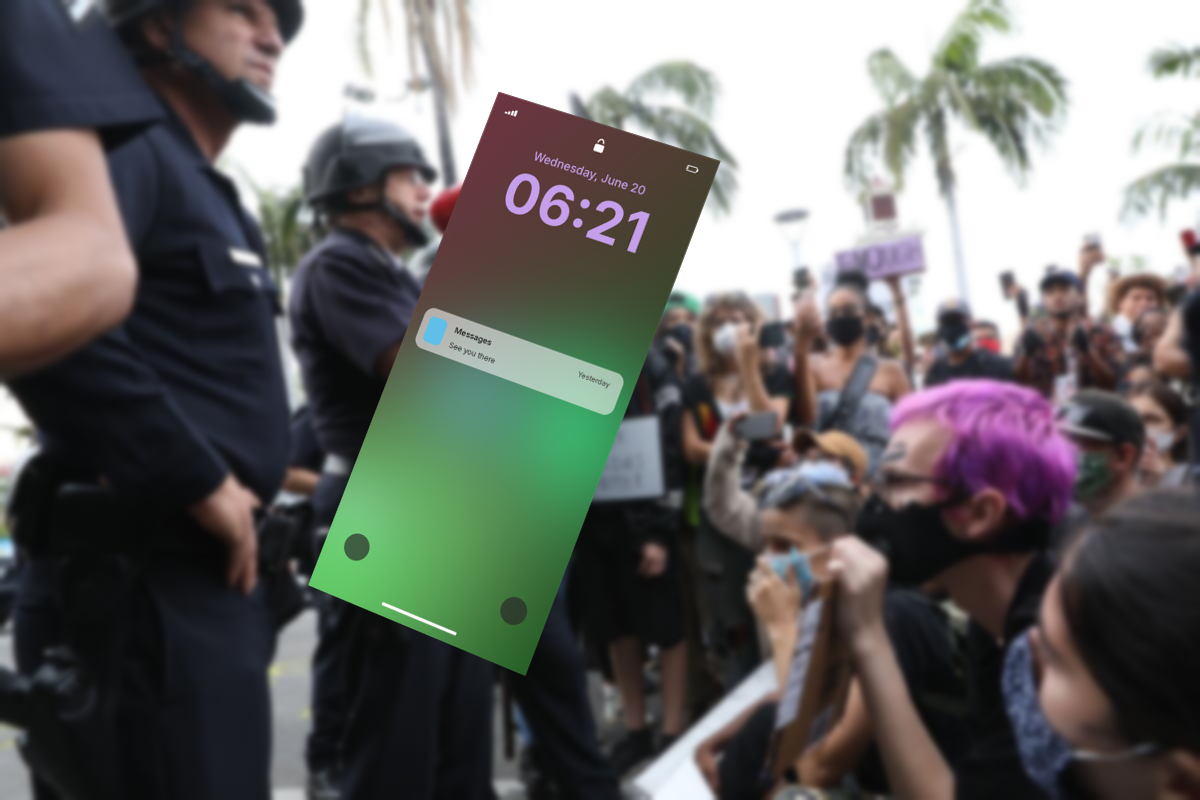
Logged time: h=6 m=21
